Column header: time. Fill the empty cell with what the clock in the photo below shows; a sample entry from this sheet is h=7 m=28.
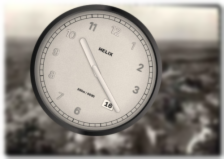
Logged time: h=10 m=21
